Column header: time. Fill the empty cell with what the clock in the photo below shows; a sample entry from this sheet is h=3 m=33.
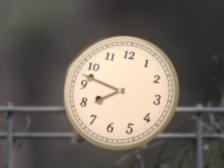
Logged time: h=7 m=47
